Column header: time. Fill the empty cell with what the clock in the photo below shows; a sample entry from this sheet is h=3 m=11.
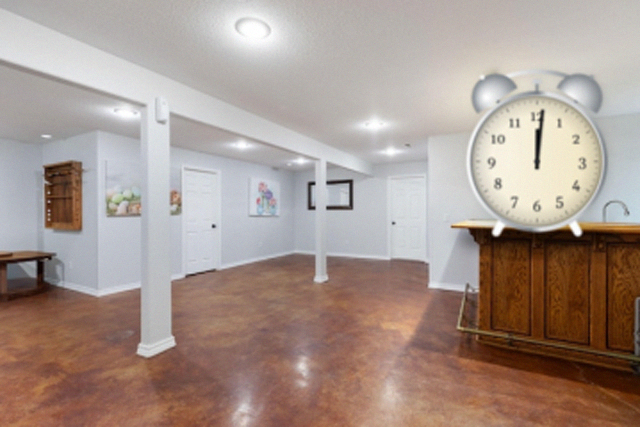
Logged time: h=12 m=1
